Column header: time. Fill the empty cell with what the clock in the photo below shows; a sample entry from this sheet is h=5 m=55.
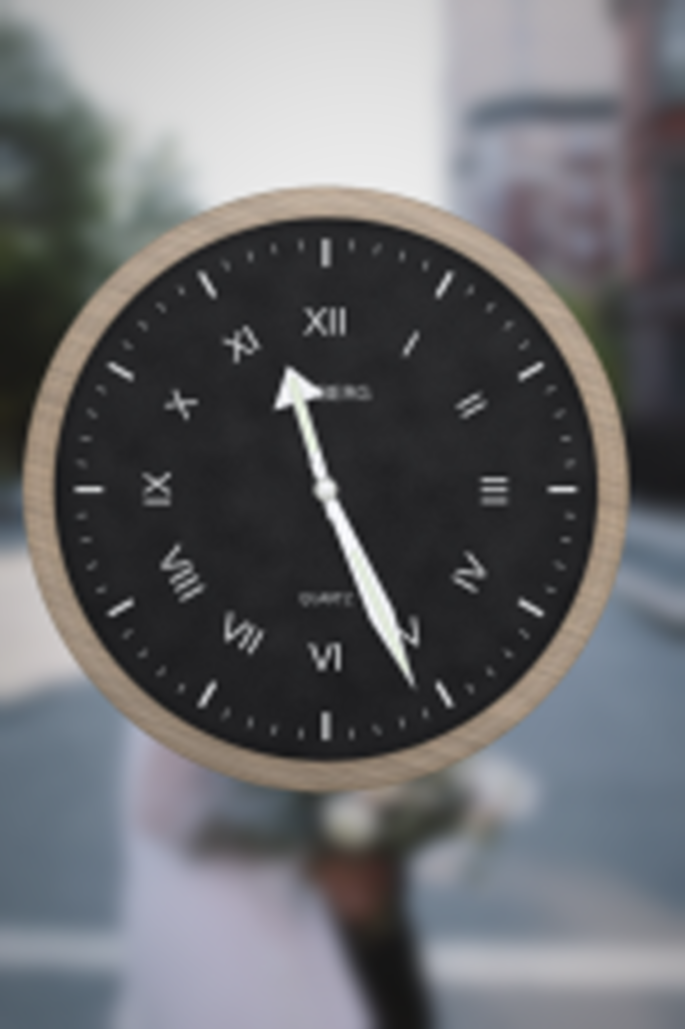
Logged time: h=11 m=26
